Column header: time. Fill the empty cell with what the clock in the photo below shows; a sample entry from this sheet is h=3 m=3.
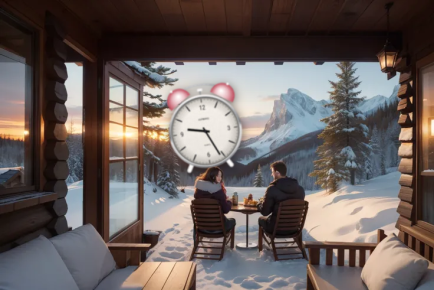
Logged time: h=9 m=26
